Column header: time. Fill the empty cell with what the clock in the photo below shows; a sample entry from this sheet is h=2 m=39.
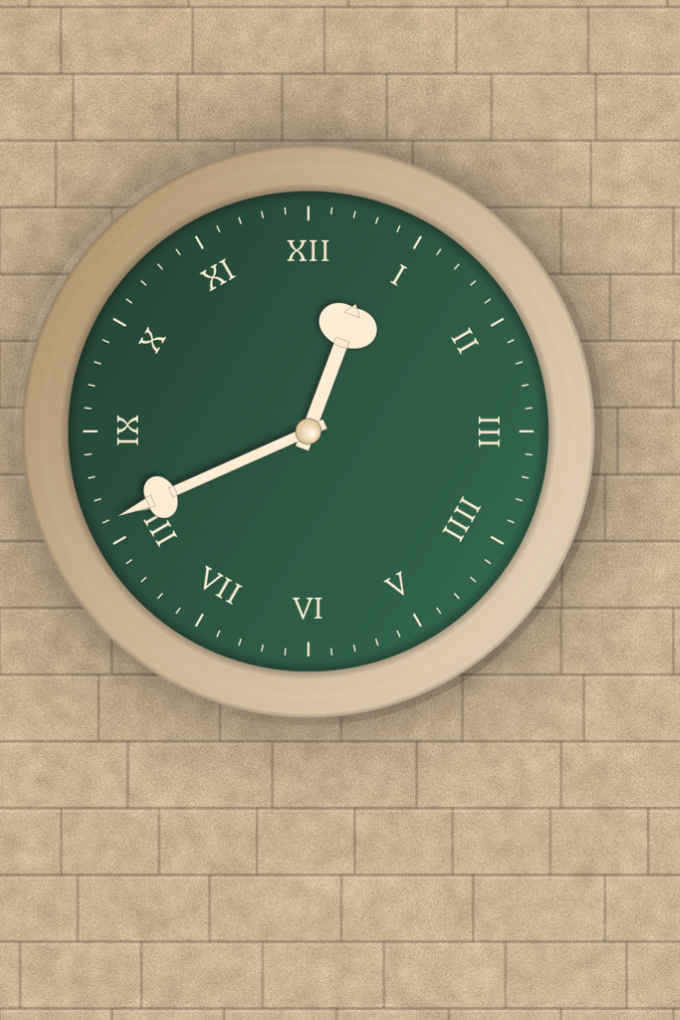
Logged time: h=12 m=41
